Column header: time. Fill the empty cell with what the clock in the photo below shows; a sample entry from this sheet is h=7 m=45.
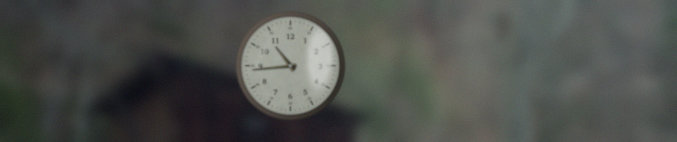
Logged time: h=10 m=44
